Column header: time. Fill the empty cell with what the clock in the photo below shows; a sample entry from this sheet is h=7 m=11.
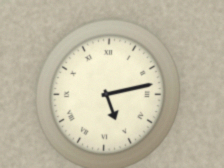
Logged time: h=5 m=13
